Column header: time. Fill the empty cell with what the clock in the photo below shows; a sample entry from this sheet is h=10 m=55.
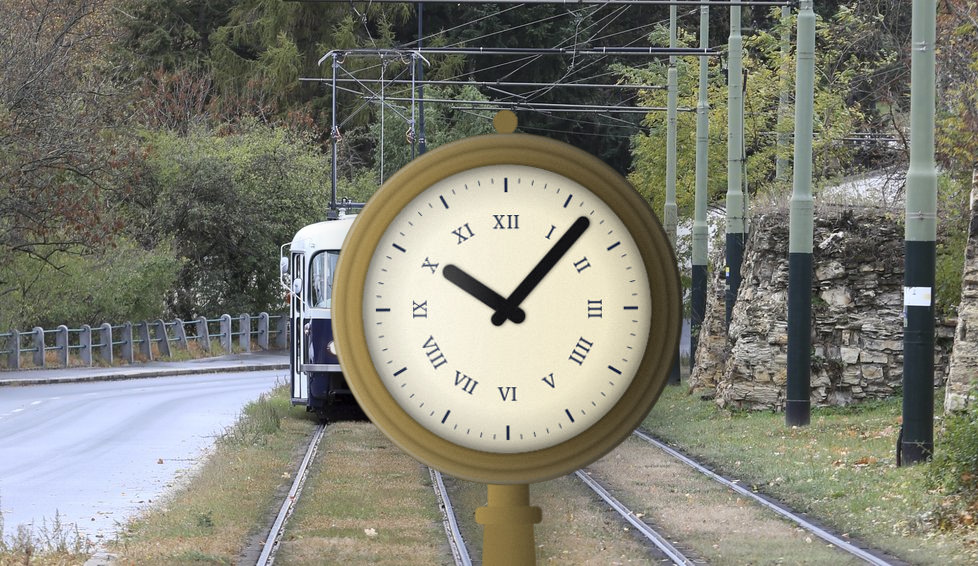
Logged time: h=10 m=7
